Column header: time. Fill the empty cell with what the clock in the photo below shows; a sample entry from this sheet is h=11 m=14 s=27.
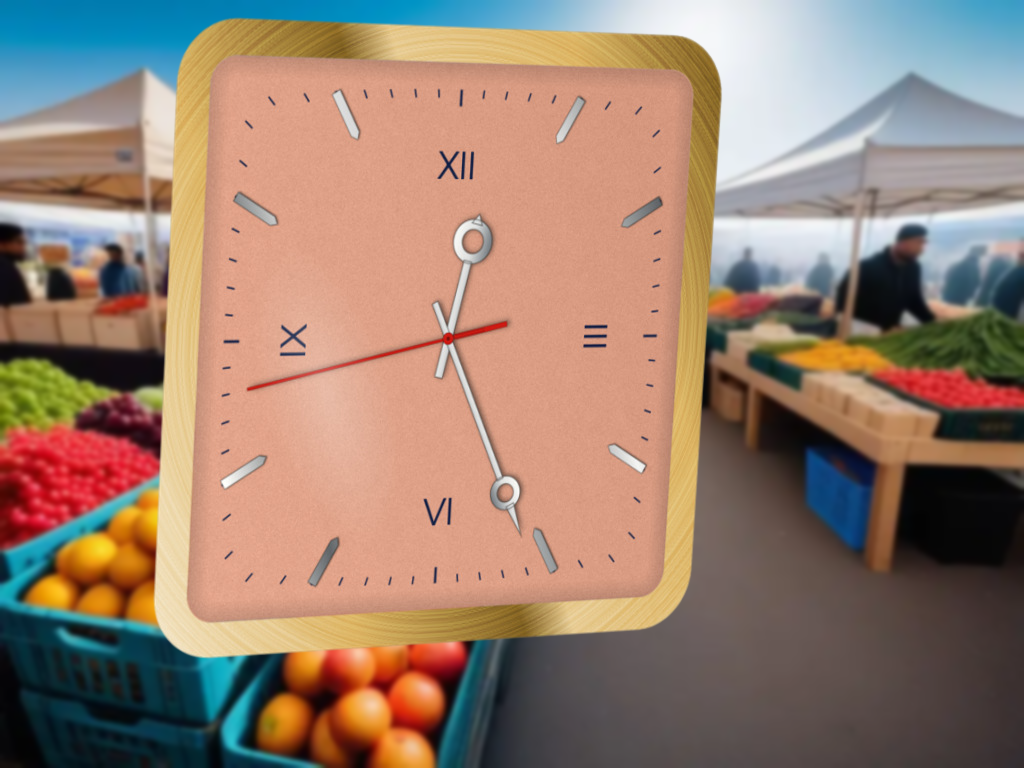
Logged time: h=12 m=25 s=43
